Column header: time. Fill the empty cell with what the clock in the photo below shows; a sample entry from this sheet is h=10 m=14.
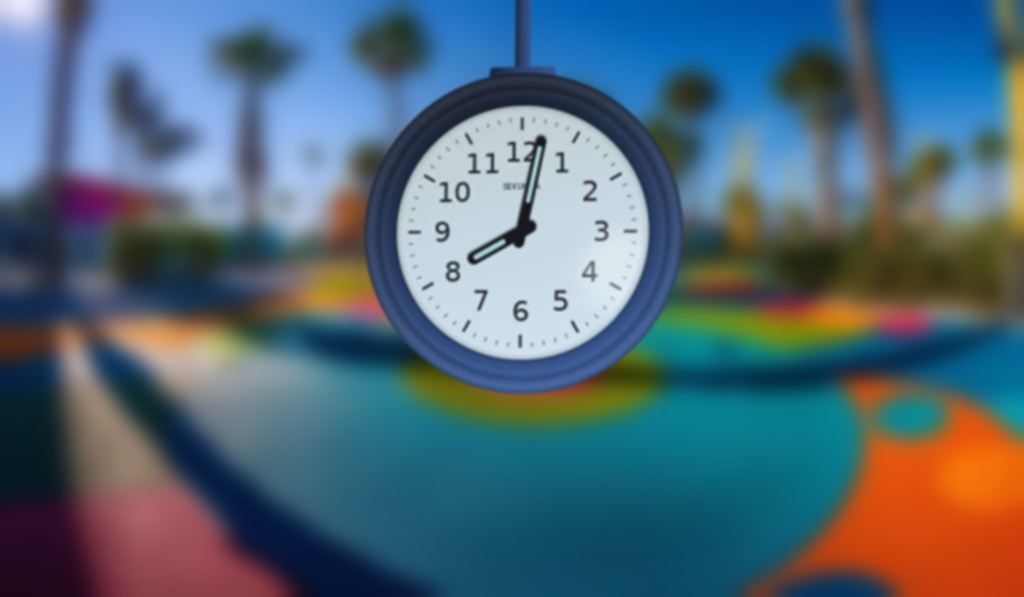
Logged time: h=8 m=2
